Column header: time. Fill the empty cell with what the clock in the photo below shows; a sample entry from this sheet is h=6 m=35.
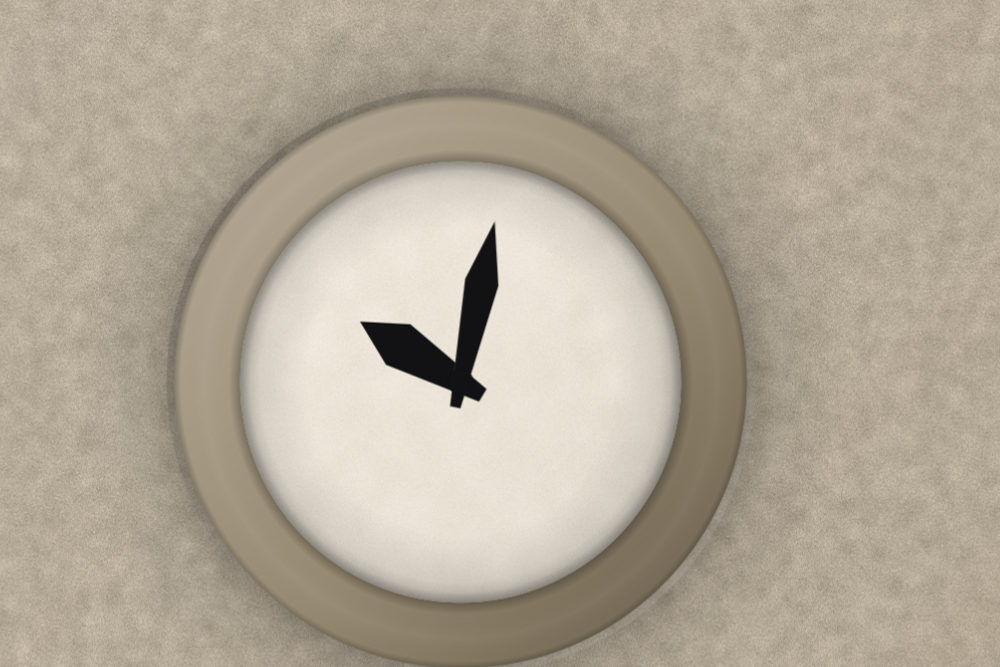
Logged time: h=10 m=2
